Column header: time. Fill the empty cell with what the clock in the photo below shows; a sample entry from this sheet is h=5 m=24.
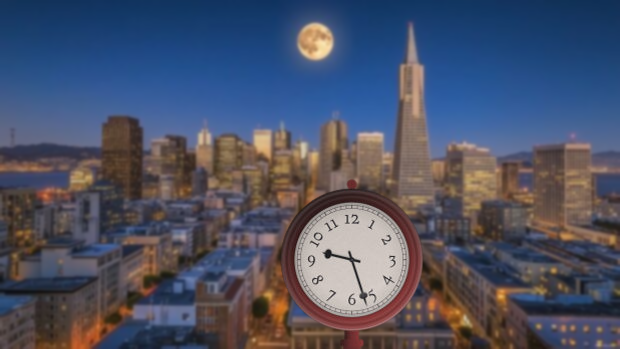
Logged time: h=9 m=27
